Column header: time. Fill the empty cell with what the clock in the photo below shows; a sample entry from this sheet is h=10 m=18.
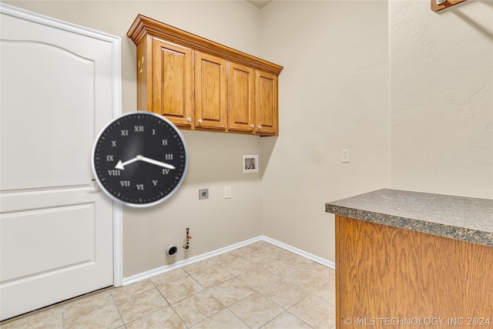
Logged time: h=8 m=18
